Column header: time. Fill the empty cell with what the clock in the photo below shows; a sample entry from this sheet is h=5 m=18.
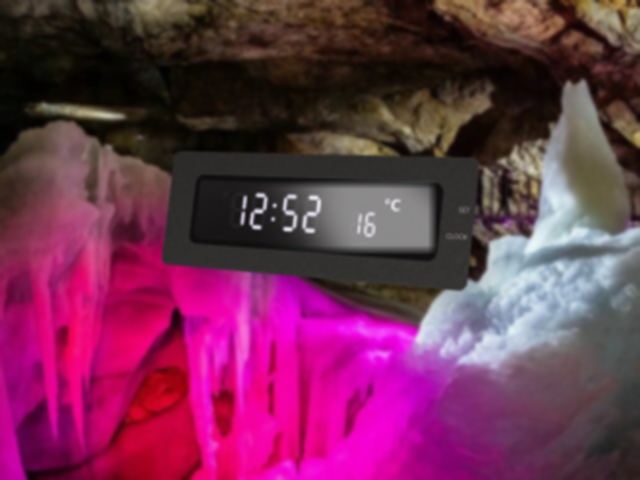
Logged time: h=12 m=52
